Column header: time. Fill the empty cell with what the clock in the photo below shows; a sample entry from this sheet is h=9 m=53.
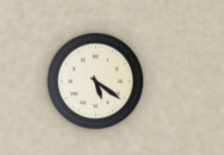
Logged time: h=5 m=21
